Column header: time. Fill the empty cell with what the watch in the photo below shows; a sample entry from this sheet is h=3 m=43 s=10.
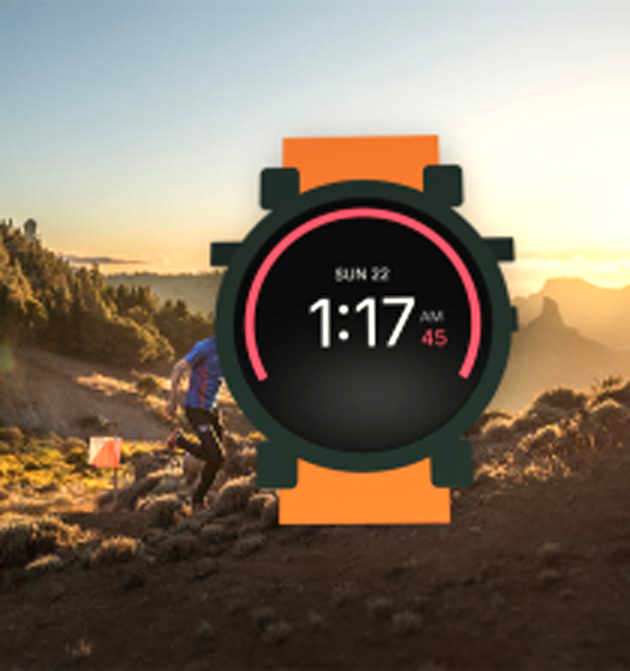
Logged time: h=1 m=17 s=45
